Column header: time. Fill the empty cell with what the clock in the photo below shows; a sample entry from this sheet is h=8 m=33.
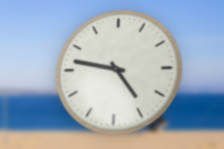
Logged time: h=4 m=47
